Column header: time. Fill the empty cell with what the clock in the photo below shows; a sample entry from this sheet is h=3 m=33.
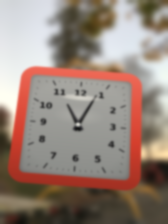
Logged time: h=11 m=4
